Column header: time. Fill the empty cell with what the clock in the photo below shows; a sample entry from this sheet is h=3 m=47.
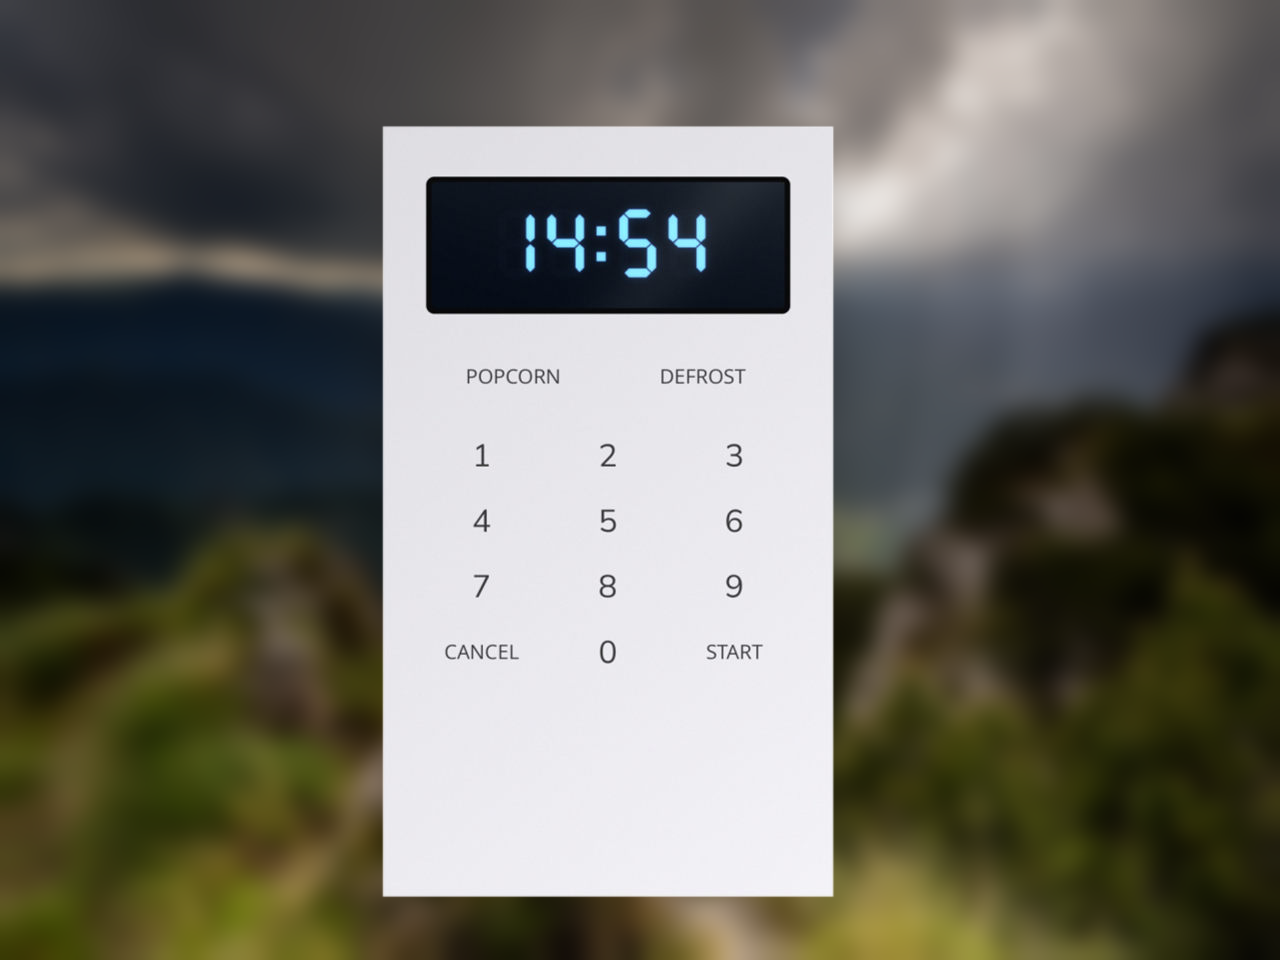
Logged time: h=14 m=54
